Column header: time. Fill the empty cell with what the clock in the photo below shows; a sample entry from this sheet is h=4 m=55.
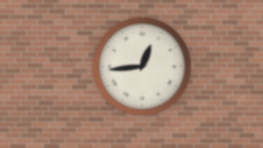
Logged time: h=12 m=44
